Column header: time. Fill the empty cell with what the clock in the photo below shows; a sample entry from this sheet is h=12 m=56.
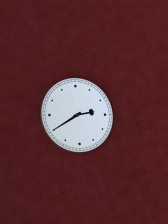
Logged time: h=2 m=40
